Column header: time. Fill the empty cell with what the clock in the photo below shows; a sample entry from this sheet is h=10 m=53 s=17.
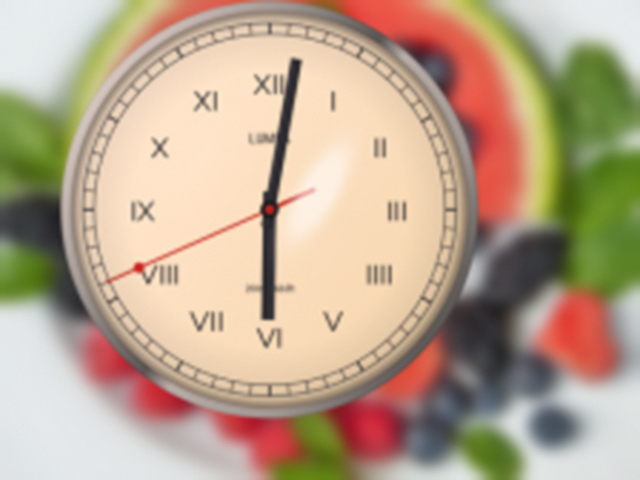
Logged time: h=6 m=1 s=41
